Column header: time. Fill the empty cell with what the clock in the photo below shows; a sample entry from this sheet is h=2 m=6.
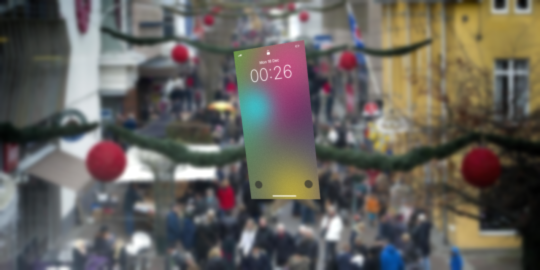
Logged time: h=0 m=26
